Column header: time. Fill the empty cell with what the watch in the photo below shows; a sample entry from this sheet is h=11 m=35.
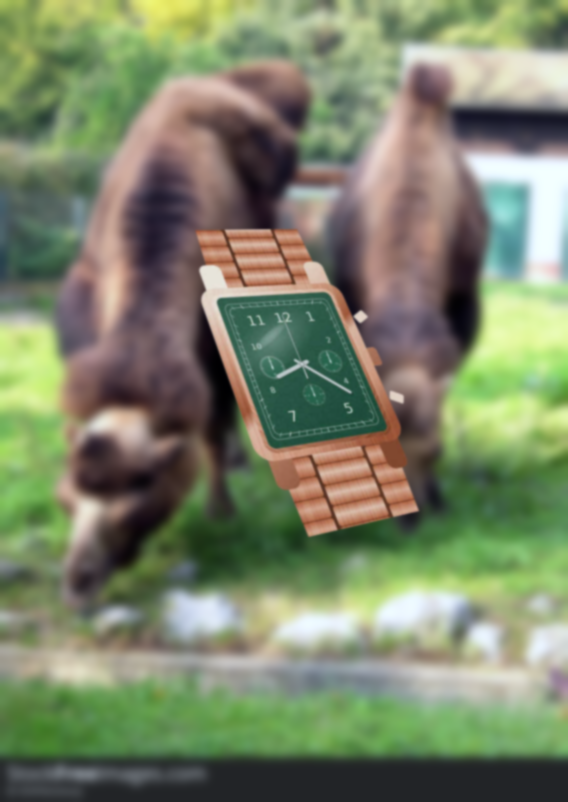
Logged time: h=8 m=22
